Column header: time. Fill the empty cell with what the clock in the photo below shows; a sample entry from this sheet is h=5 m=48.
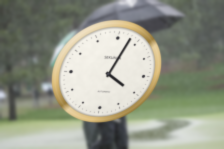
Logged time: h=4 m=3
